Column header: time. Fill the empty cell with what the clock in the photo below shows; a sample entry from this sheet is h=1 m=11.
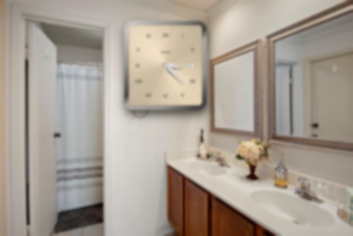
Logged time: h=3 m=23
